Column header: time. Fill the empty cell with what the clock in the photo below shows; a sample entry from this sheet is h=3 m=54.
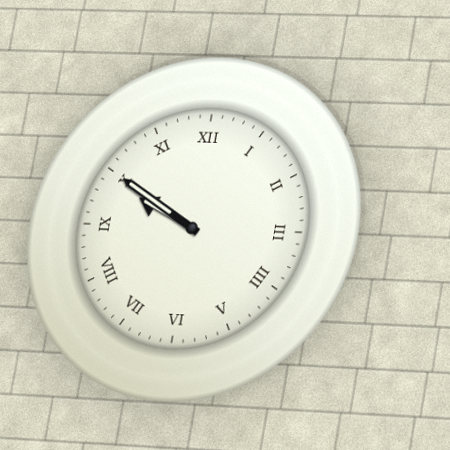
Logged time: h=9 m=50
